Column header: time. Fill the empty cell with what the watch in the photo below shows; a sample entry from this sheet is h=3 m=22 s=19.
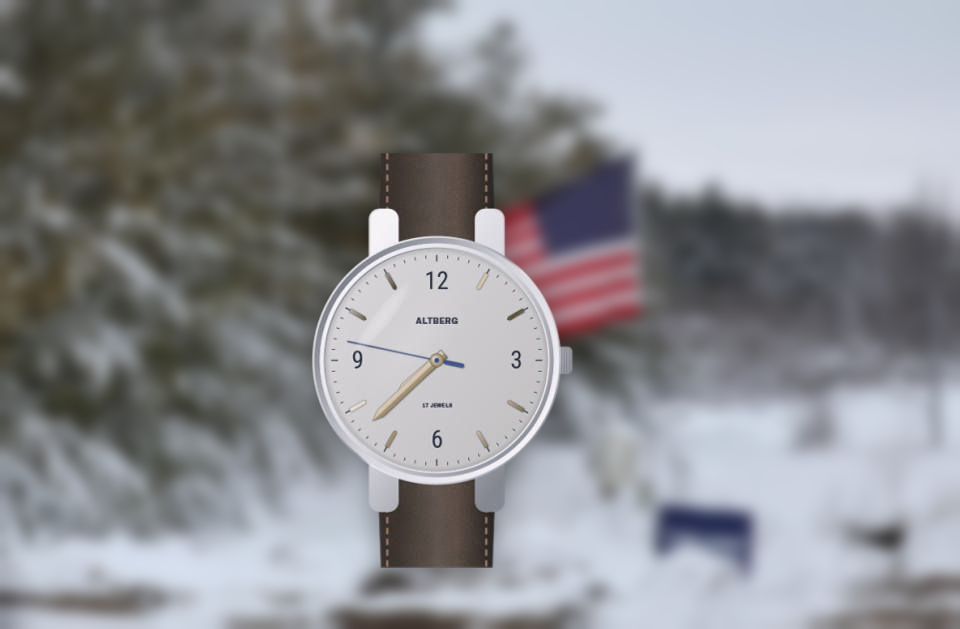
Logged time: h=7 m=37 s=47
